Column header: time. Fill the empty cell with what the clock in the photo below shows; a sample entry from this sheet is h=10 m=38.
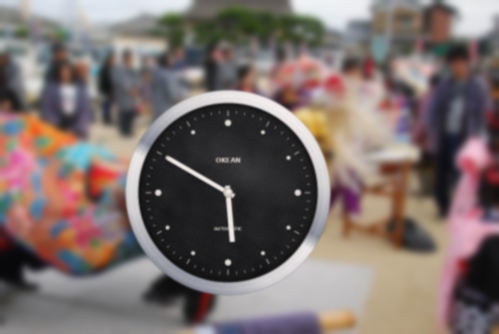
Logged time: h=5 m=50
